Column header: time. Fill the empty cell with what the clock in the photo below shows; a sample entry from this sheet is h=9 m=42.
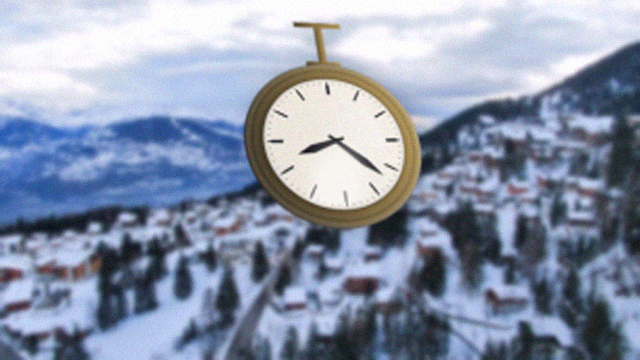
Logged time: h=8 m=22
